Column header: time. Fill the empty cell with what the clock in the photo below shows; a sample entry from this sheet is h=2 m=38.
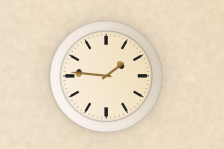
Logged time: h=1 m=46
